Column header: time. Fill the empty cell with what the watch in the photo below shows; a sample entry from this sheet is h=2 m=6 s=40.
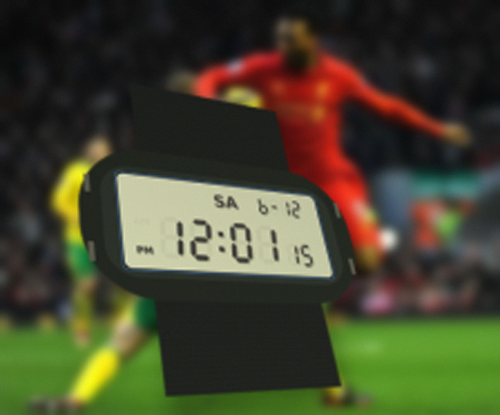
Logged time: h=12 m=1 s=15
